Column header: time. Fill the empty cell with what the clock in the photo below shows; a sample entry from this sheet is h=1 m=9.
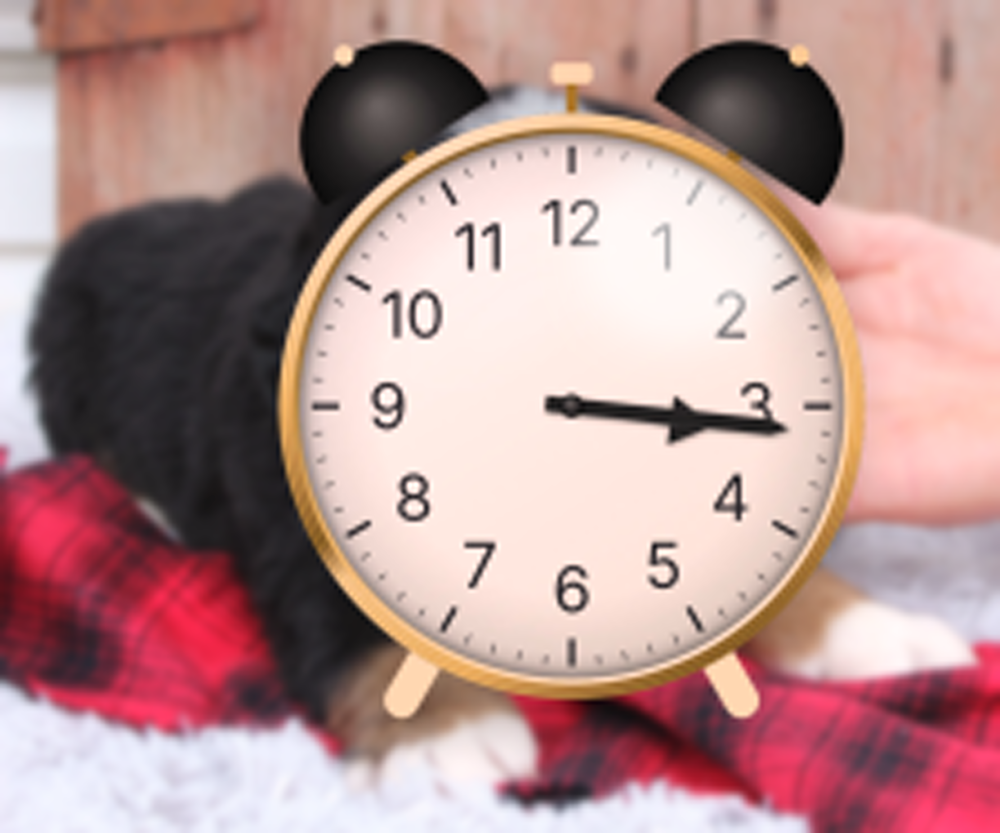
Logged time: h=3 m=16
